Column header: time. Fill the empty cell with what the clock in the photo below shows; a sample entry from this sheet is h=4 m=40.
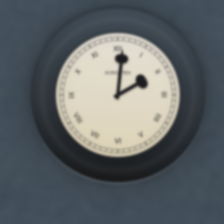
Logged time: h=2 m=1
